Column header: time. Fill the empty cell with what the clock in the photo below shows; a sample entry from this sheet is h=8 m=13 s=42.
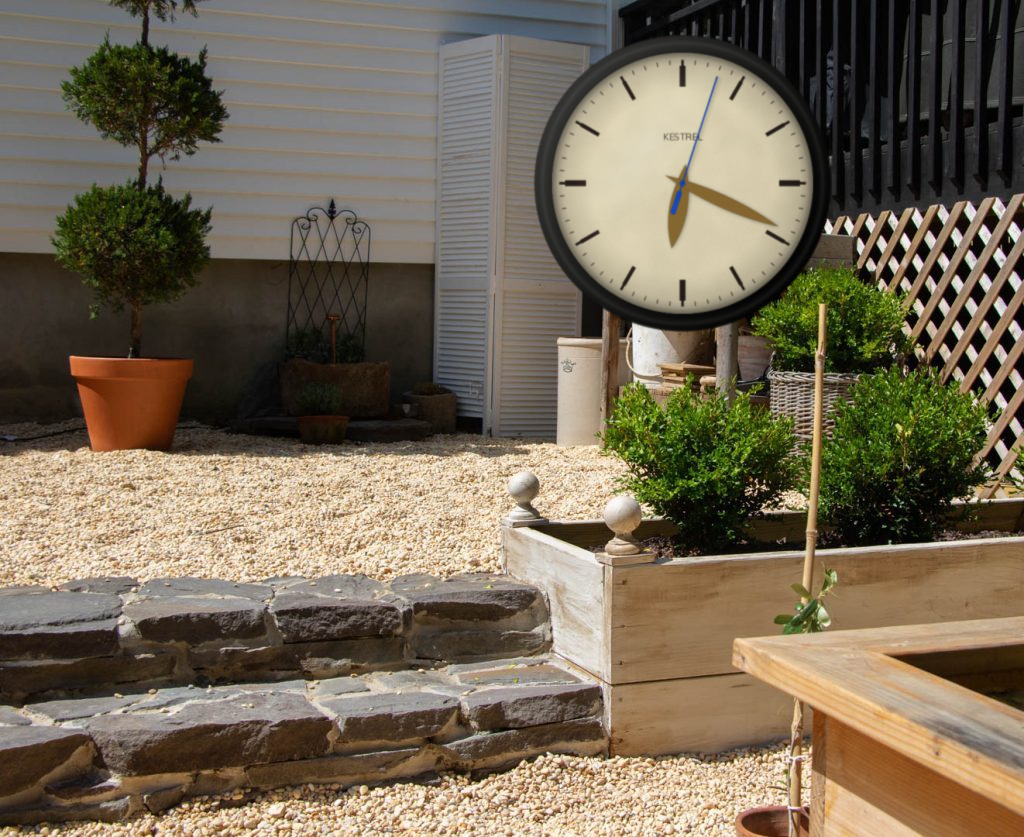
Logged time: h=6 m=19 s=3
